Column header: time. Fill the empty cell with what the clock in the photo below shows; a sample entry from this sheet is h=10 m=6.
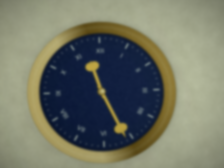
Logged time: h=11 m=26
